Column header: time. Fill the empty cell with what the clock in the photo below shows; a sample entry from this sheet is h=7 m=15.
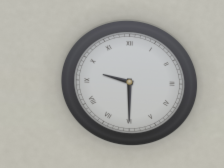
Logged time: h=9 m=30
